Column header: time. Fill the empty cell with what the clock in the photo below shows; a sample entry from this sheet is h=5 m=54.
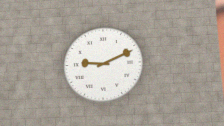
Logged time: h=9 m=11
